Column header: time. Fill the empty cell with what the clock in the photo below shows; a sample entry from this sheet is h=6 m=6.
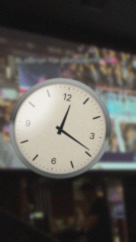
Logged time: h=12 m=19
